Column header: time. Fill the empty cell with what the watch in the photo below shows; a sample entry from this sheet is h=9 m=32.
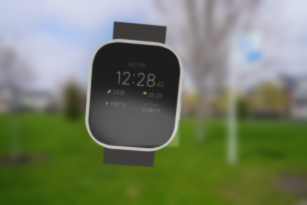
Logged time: h=12 m=28
